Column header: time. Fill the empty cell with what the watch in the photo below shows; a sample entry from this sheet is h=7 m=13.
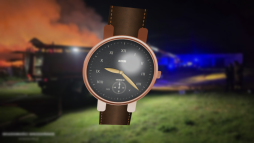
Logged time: h=9 m=22
